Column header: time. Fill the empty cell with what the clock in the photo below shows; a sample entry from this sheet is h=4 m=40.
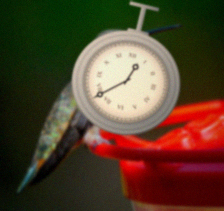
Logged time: h=12 m=38
